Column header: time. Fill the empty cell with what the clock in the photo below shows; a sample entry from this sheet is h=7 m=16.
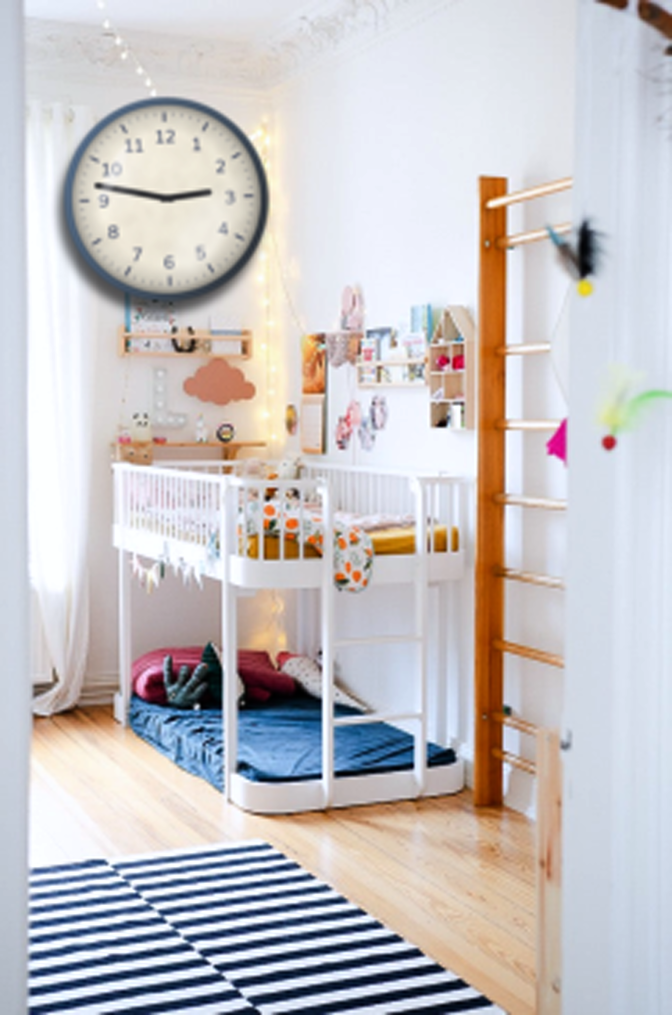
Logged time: h=2 m=47
